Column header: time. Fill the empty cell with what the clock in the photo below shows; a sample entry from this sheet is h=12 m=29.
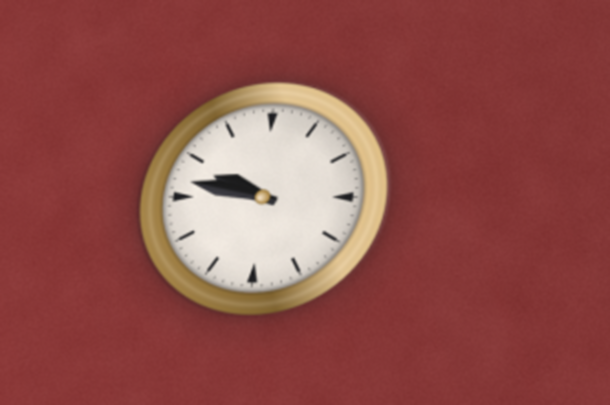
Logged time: h=9 m=47
